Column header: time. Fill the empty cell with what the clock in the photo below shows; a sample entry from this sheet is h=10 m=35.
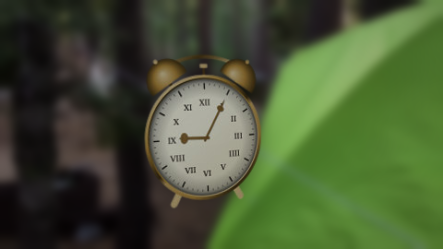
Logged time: h=9 m=5
